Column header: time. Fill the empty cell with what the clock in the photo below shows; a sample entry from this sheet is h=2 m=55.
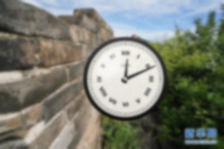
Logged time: h=12 m=11
